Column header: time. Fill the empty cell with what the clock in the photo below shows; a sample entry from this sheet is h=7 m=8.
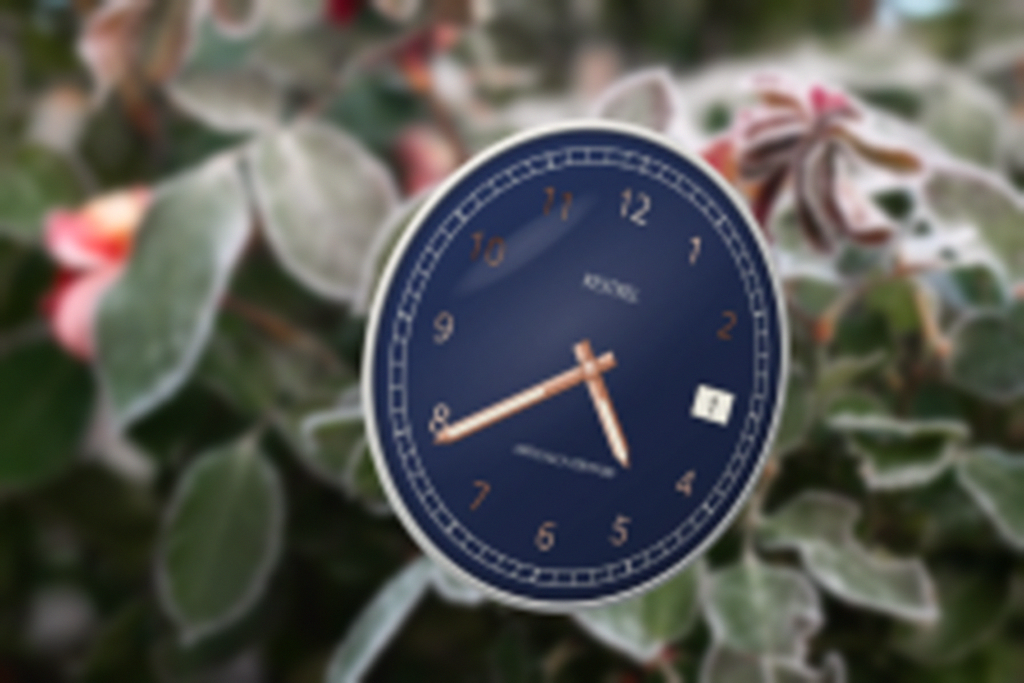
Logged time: h=4 m=39
